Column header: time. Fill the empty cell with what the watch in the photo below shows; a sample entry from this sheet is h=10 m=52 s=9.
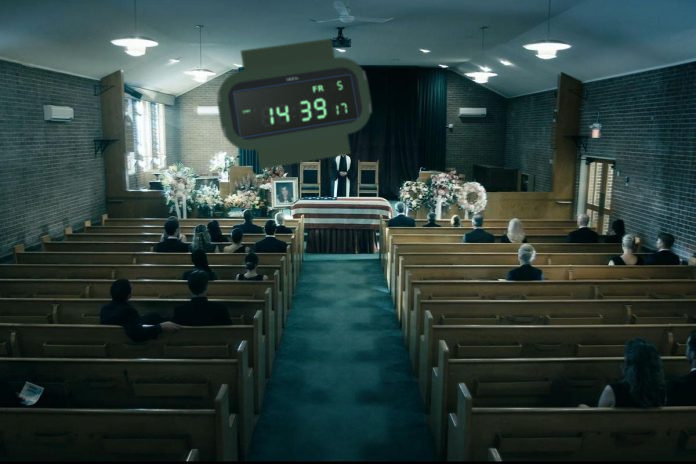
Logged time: h=14 m=39 s=17
